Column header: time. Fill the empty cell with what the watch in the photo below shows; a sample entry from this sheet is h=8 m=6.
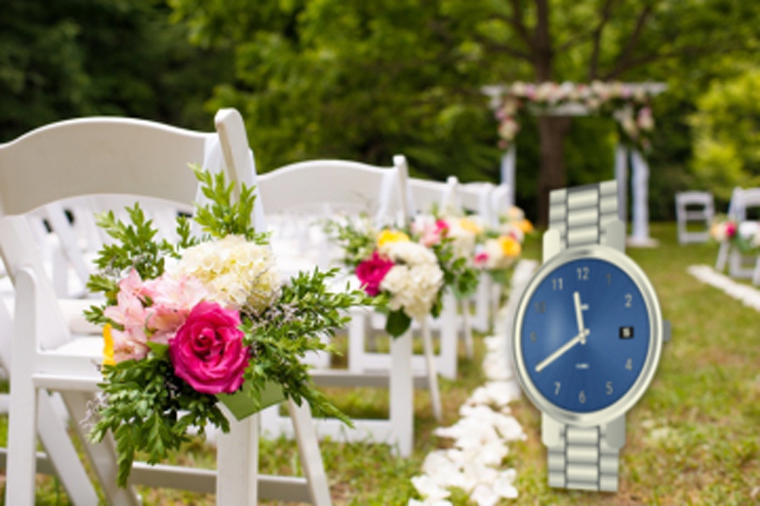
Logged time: h=11 m=40
